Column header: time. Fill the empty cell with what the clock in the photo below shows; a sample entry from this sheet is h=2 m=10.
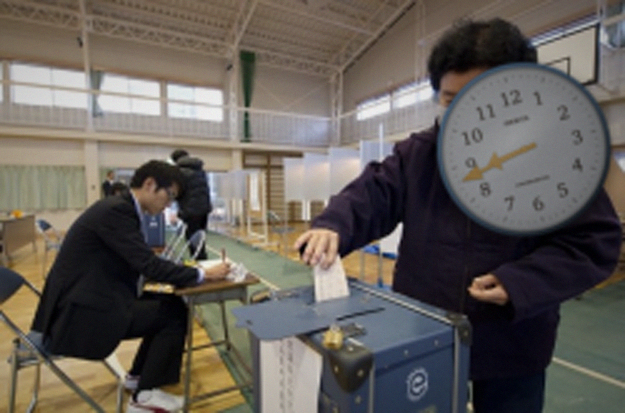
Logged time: h=8 m=43
